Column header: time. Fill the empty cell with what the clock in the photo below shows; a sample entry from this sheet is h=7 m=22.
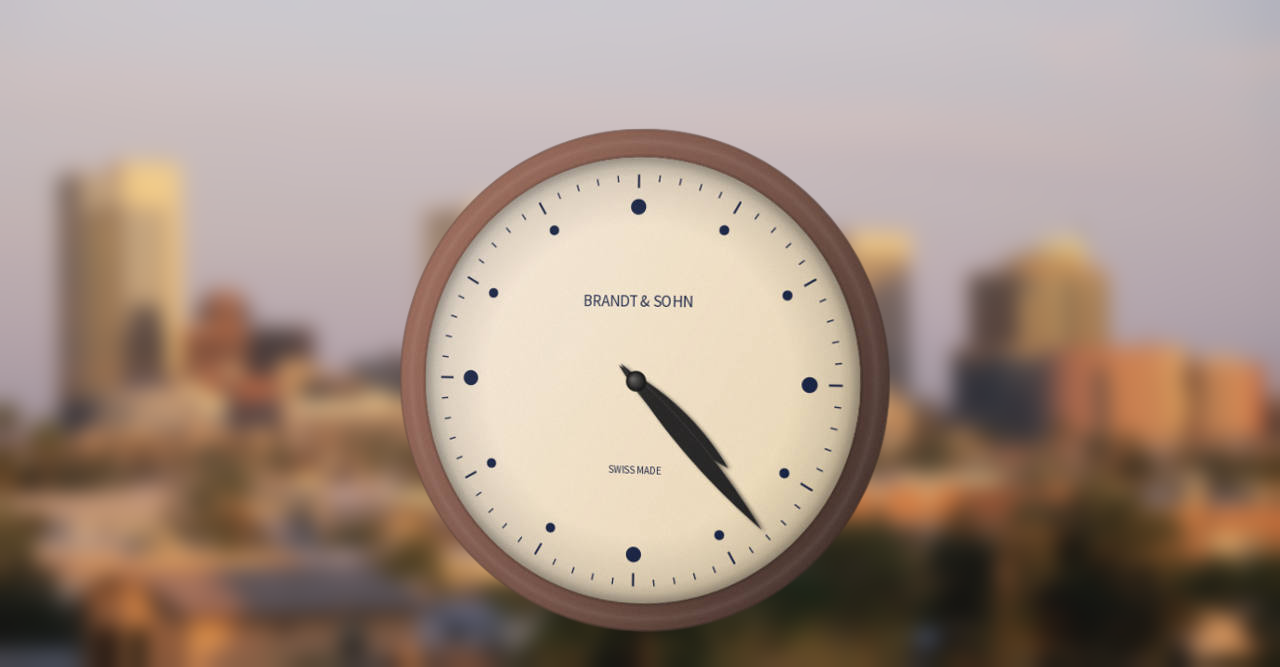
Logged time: h=4 m=23
